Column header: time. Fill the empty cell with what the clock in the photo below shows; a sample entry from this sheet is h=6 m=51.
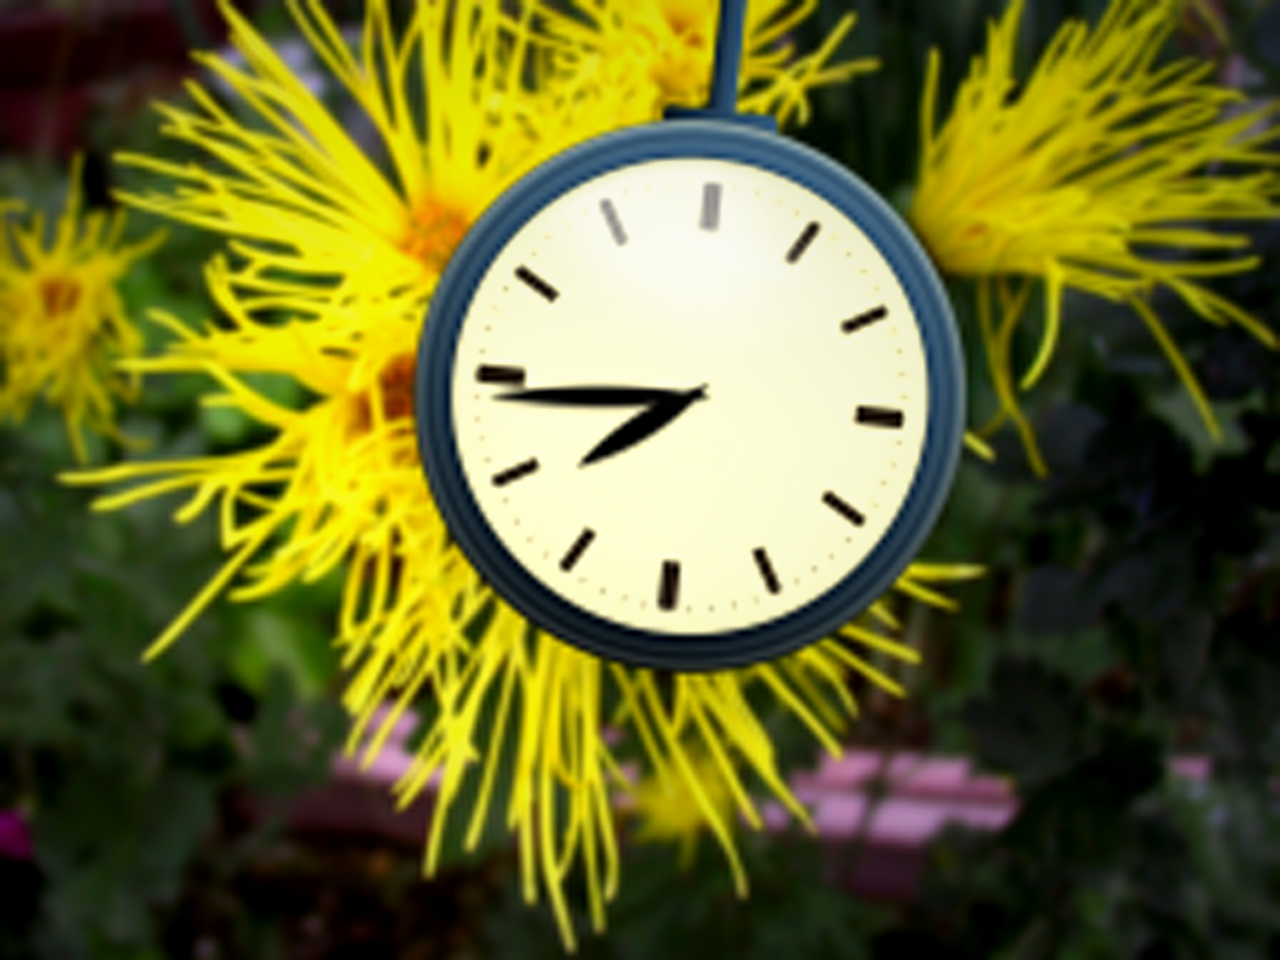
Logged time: h=7 m=44
